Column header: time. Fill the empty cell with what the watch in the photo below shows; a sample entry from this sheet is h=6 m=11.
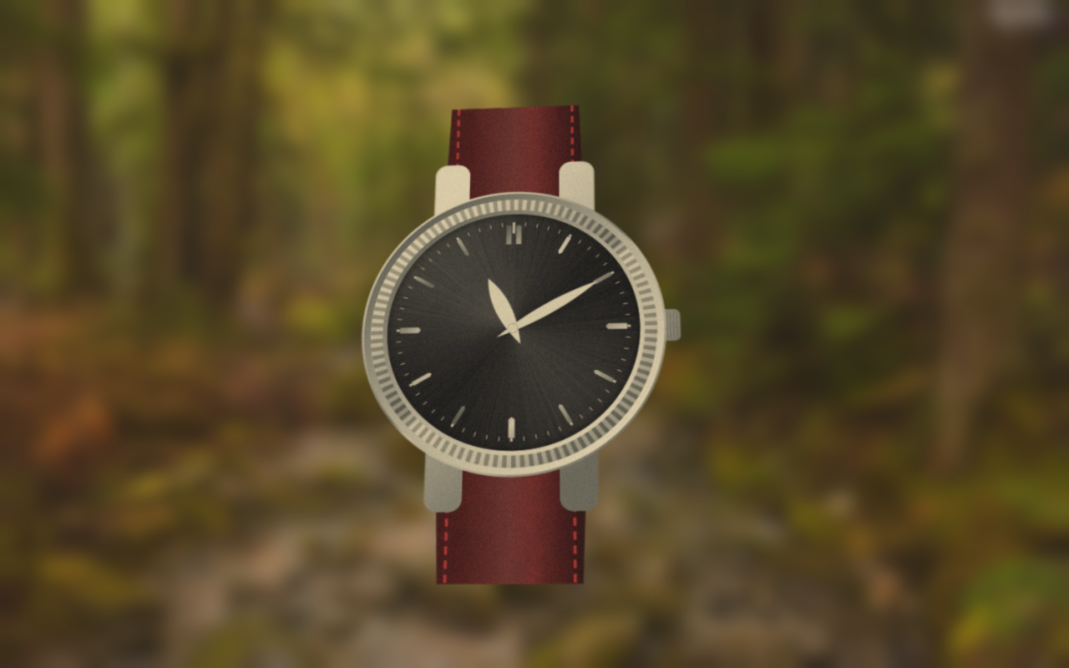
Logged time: h=11 m=10
